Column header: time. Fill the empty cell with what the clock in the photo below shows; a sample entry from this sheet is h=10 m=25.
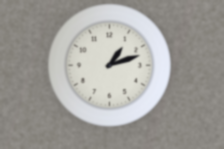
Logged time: h=1 m=12
